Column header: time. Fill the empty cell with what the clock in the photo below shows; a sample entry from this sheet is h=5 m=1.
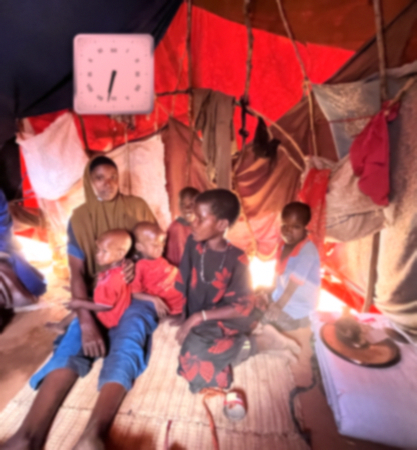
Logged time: h=6 m=32
